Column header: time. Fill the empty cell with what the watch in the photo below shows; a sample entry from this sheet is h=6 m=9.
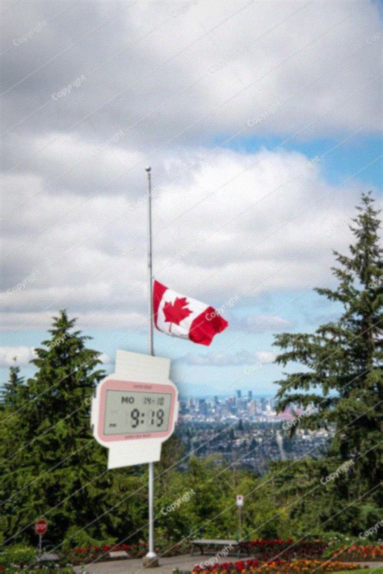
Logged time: h=9 m=19
